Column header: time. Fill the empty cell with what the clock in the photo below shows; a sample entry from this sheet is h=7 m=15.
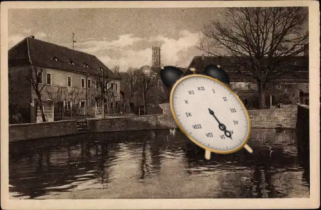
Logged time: h=5 m=27
